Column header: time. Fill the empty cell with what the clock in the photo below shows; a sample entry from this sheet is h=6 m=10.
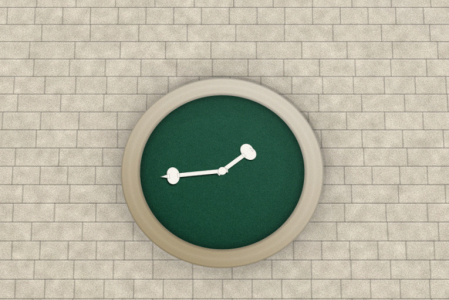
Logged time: h=1 m=44
